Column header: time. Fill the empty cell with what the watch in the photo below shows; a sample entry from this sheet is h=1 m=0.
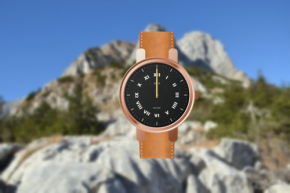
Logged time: h=12 m=0
